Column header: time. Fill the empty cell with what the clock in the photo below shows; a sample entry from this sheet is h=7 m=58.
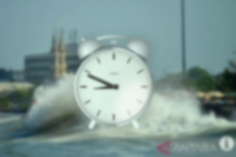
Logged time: h=8 m=49
